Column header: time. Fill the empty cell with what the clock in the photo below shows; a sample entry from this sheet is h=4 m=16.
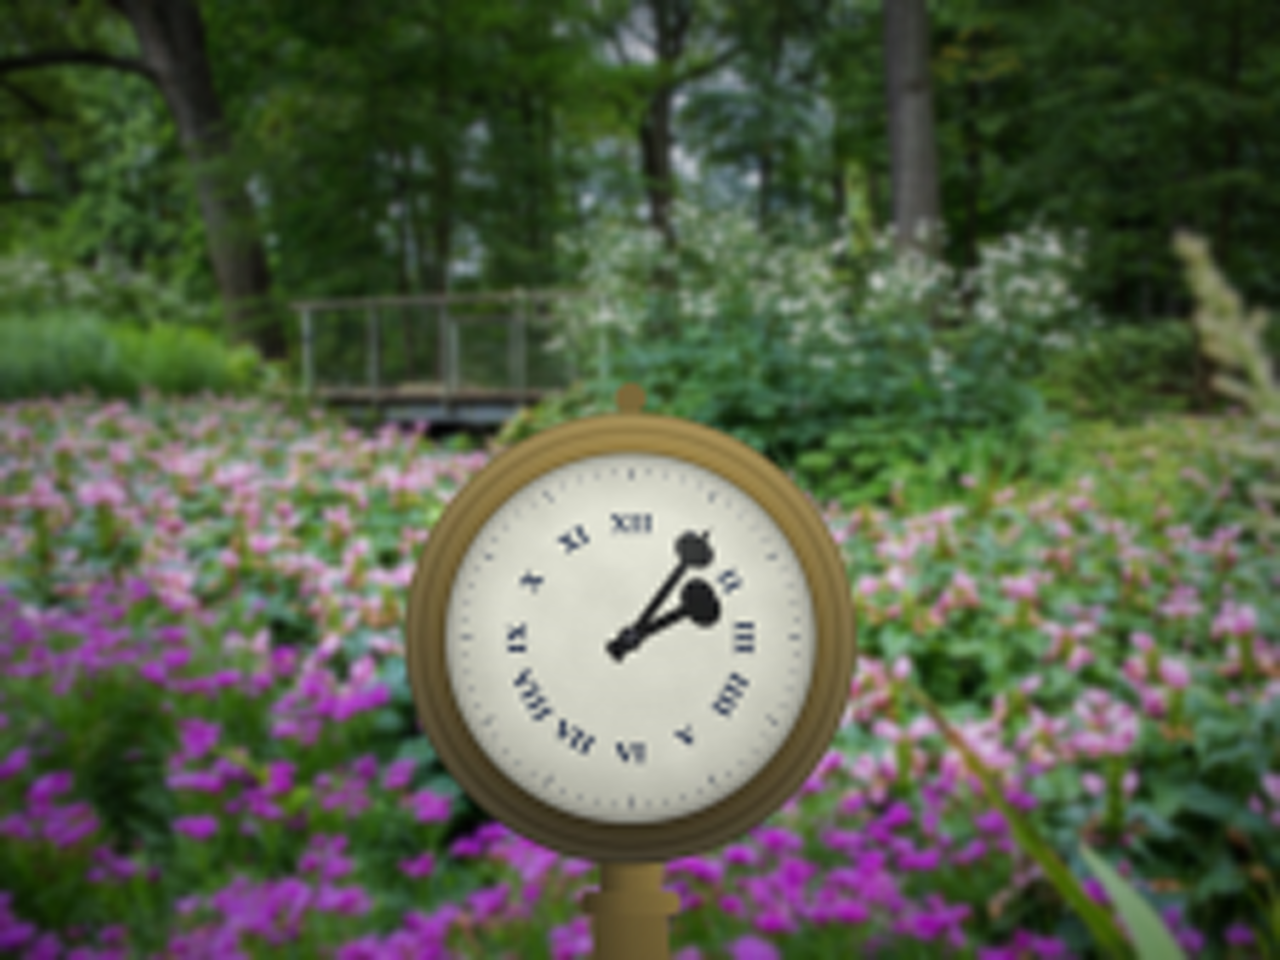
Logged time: h=2 m=6
